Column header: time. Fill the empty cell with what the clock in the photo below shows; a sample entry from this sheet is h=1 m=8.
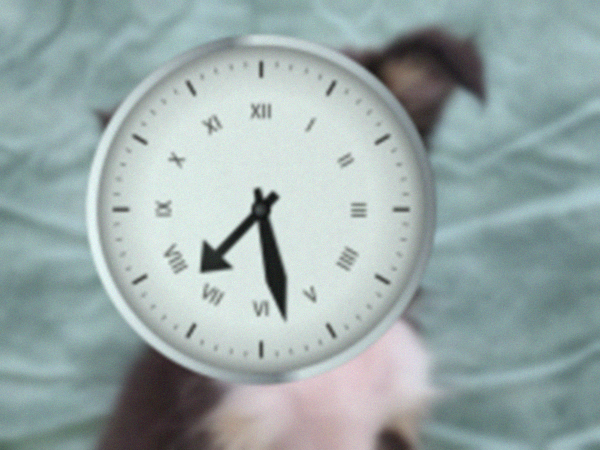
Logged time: h=7 m=28
